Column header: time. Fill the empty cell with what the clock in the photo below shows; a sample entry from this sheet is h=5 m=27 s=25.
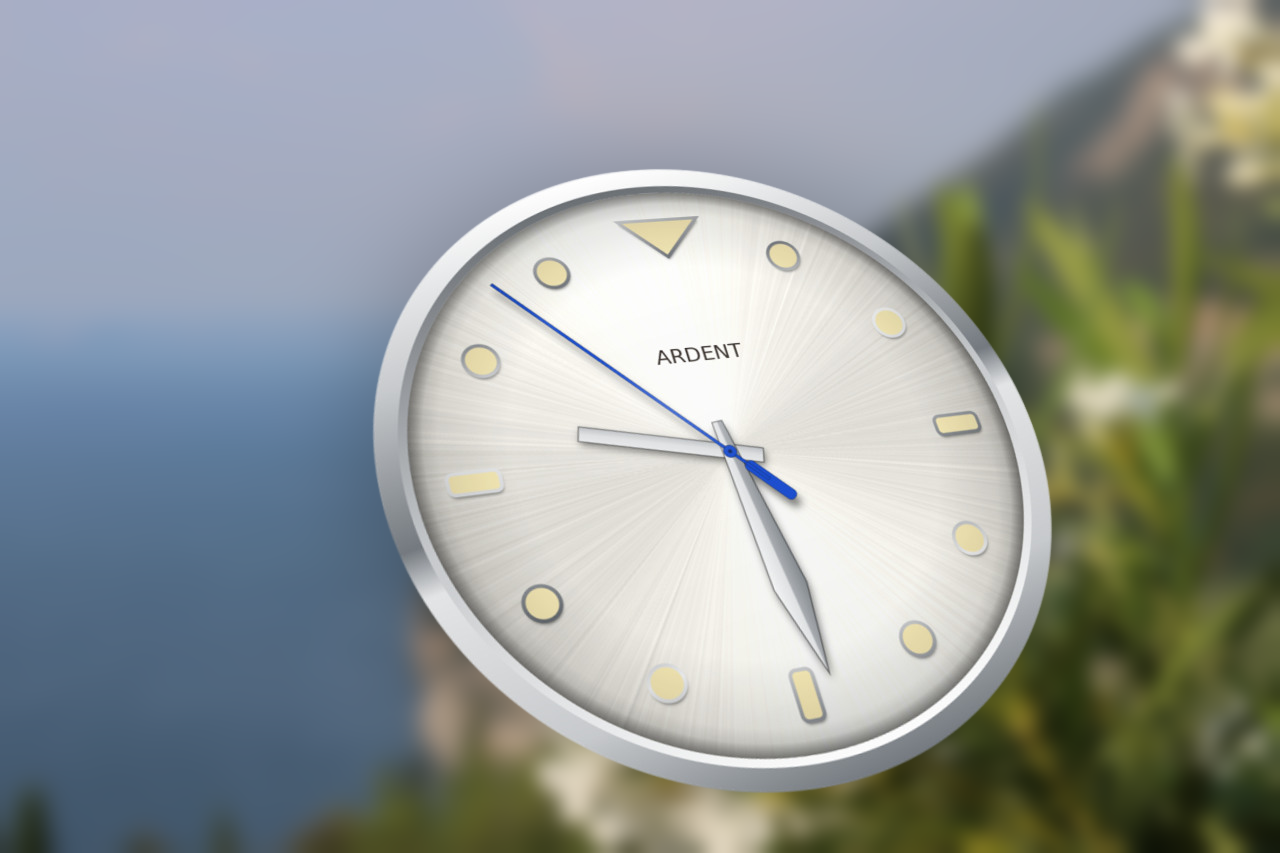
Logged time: h=9 m=28 s=53
